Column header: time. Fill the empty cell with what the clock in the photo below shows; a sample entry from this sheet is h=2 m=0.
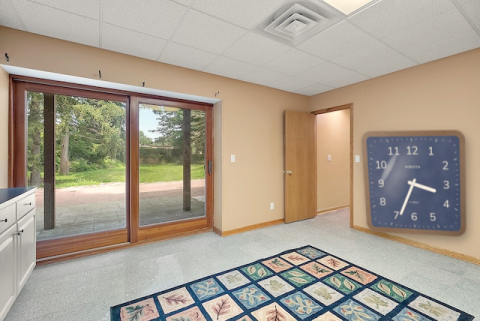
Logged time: h=3 m=34
